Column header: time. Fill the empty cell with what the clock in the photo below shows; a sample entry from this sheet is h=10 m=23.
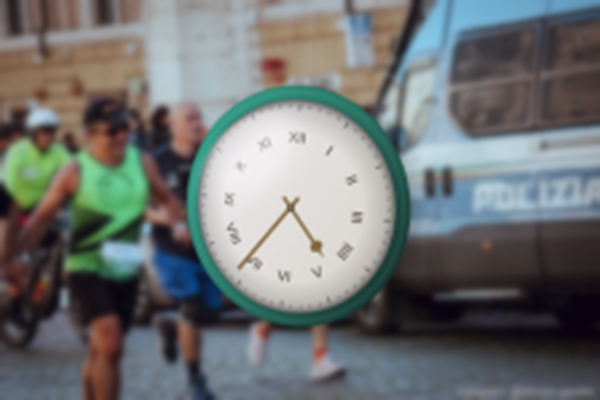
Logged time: h=4 m=36
